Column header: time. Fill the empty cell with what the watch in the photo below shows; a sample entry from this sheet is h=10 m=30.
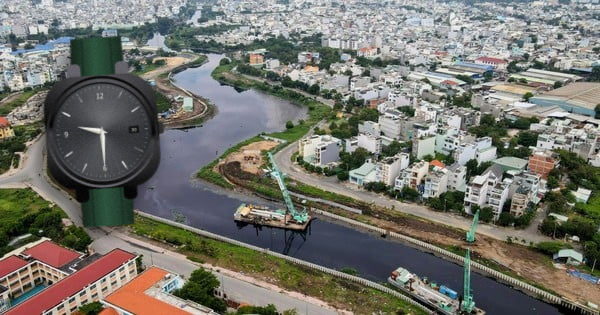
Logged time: h=9 m=30
